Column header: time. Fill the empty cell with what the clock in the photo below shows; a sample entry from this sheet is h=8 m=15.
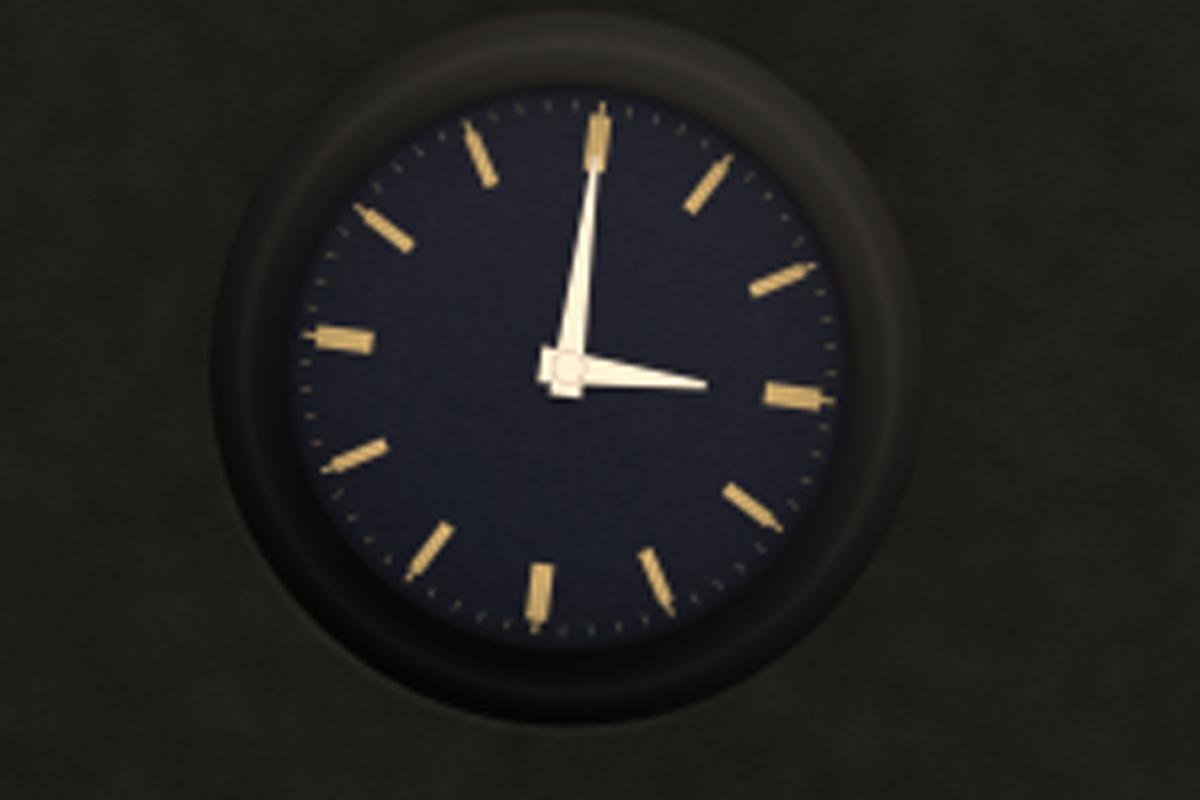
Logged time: h=3 m=0
